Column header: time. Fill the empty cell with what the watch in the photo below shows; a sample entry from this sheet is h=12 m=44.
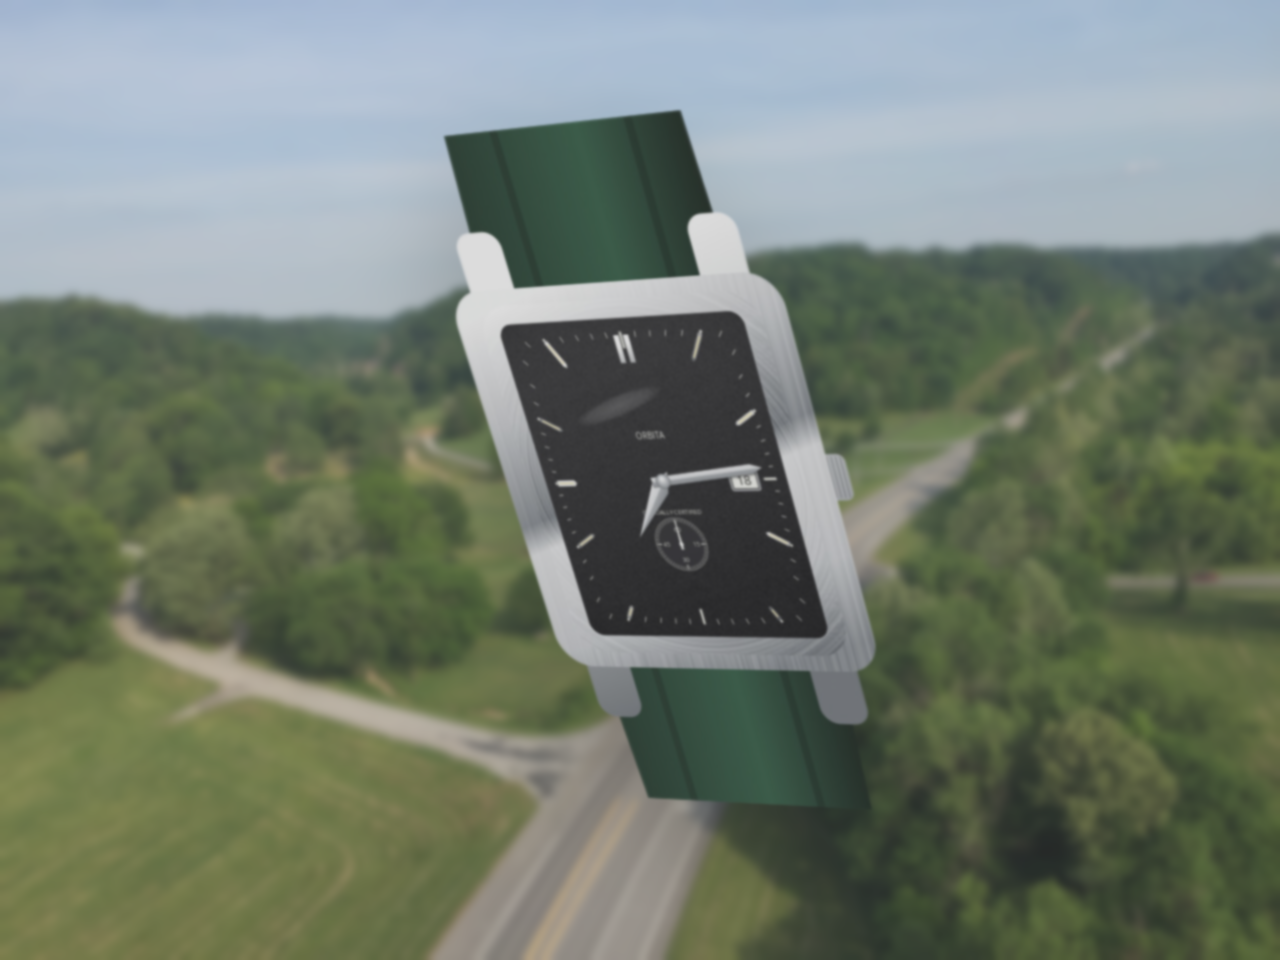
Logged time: h=7 m=14
